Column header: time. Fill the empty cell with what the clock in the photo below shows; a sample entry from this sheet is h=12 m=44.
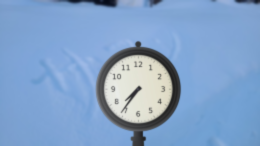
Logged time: h=7 m=36
